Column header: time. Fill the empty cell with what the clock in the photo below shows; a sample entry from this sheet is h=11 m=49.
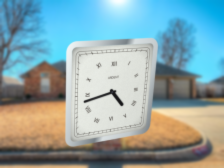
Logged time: h=4 m=43
